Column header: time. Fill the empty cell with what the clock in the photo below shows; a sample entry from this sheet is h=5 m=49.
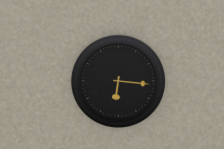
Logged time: h=6 m=16
